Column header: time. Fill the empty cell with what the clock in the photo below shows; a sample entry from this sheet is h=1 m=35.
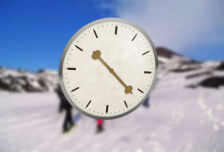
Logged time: h=10 m=22
